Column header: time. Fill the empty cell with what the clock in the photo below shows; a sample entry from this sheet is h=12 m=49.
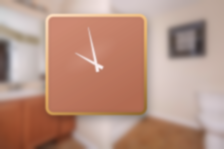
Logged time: h=9 m=58
